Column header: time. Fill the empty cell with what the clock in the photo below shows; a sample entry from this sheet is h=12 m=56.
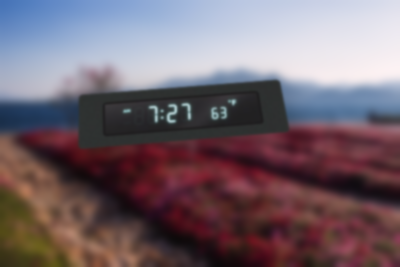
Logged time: h=7 m=27
